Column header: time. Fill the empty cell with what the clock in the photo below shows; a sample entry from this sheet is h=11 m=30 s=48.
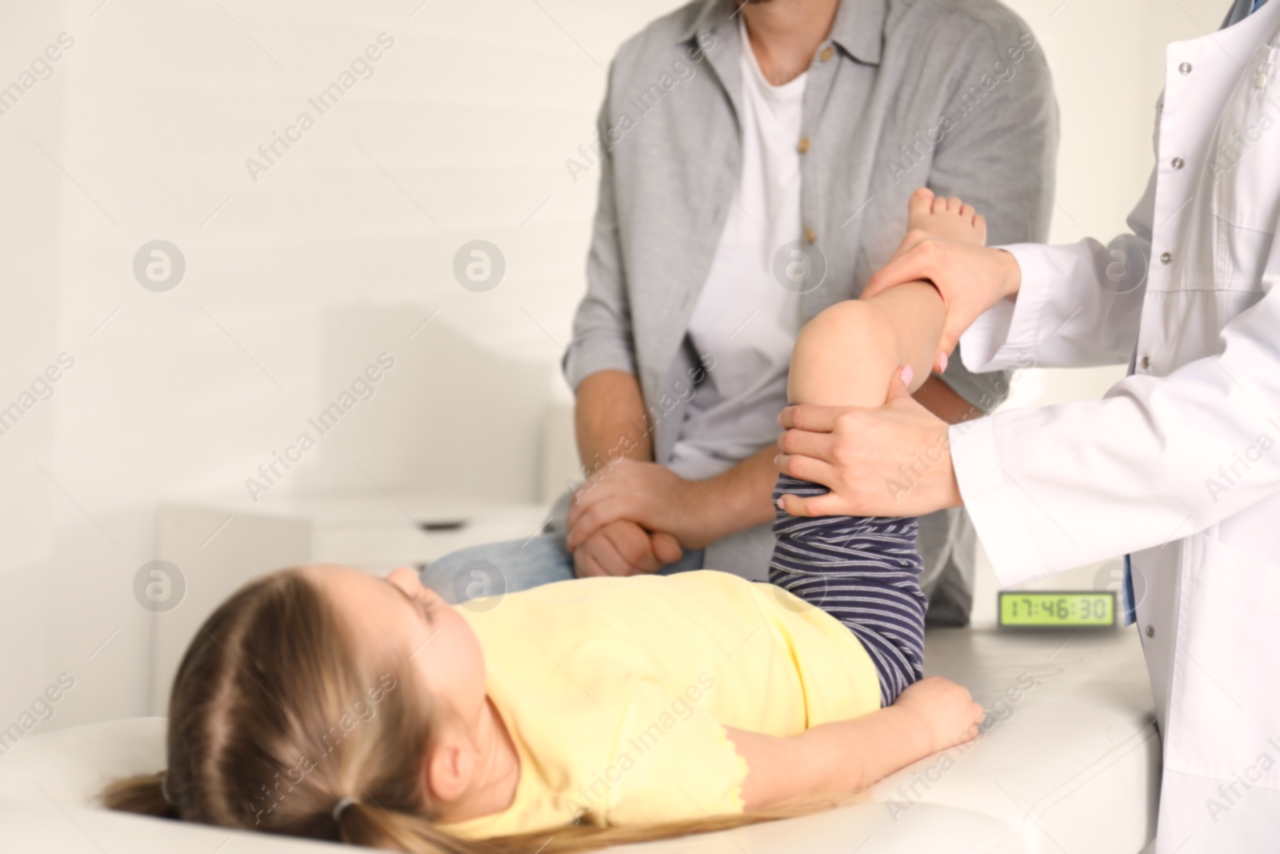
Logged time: h=17 m=46 s=30
